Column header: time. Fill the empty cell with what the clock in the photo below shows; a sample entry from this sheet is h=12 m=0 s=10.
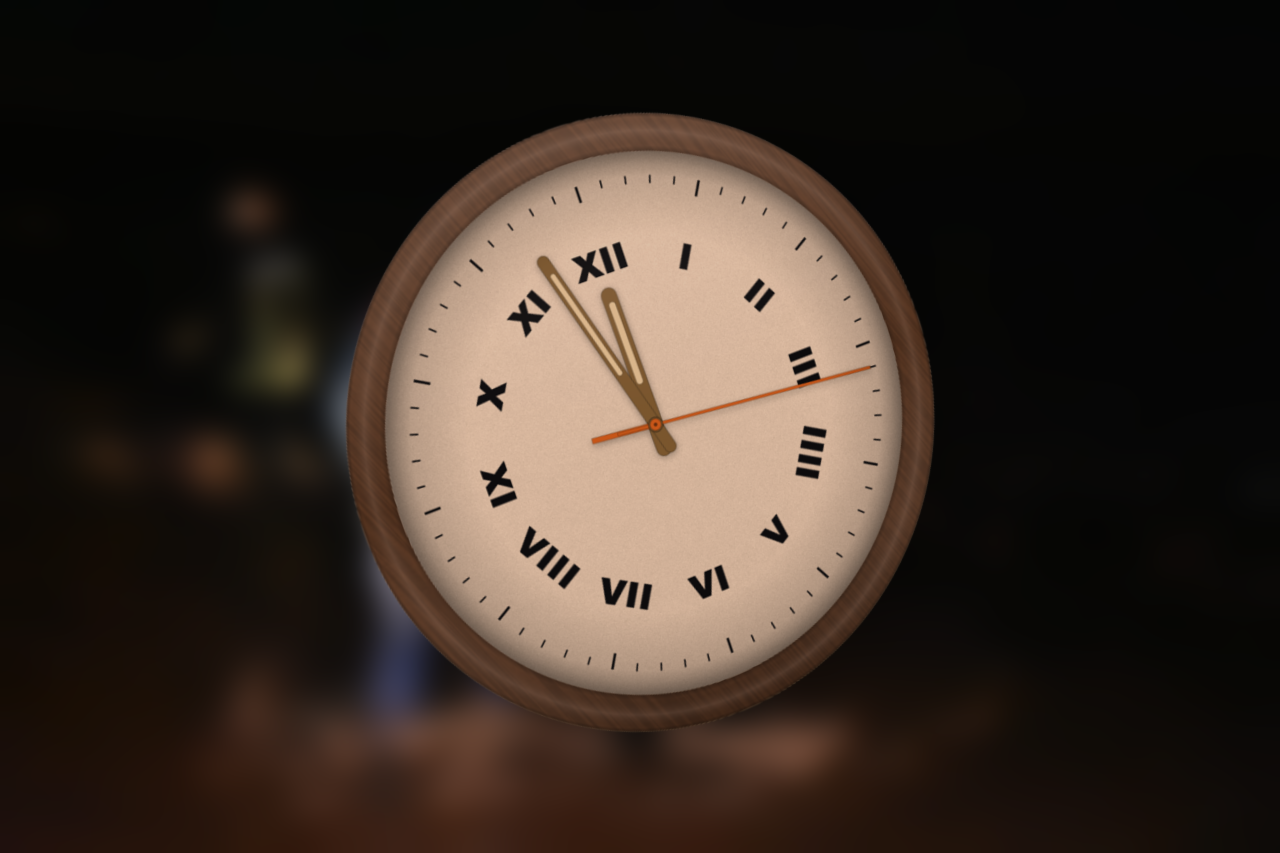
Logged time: h=11 m=57 s=16
